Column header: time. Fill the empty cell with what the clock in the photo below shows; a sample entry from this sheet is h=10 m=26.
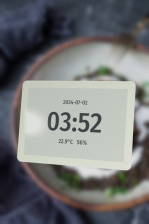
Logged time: h=3 m=52
